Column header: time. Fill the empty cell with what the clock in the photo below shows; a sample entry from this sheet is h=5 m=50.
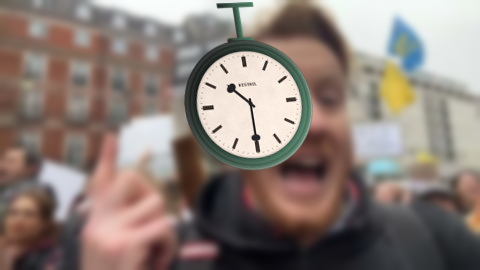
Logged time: h=10 m=30
